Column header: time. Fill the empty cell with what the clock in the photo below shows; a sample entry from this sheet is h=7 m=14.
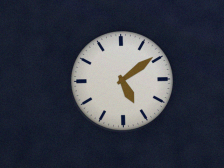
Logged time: h=5 m=9
